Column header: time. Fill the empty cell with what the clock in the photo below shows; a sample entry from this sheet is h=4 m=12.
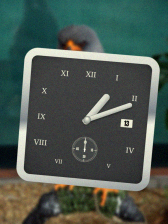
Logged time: h=1 m=11
